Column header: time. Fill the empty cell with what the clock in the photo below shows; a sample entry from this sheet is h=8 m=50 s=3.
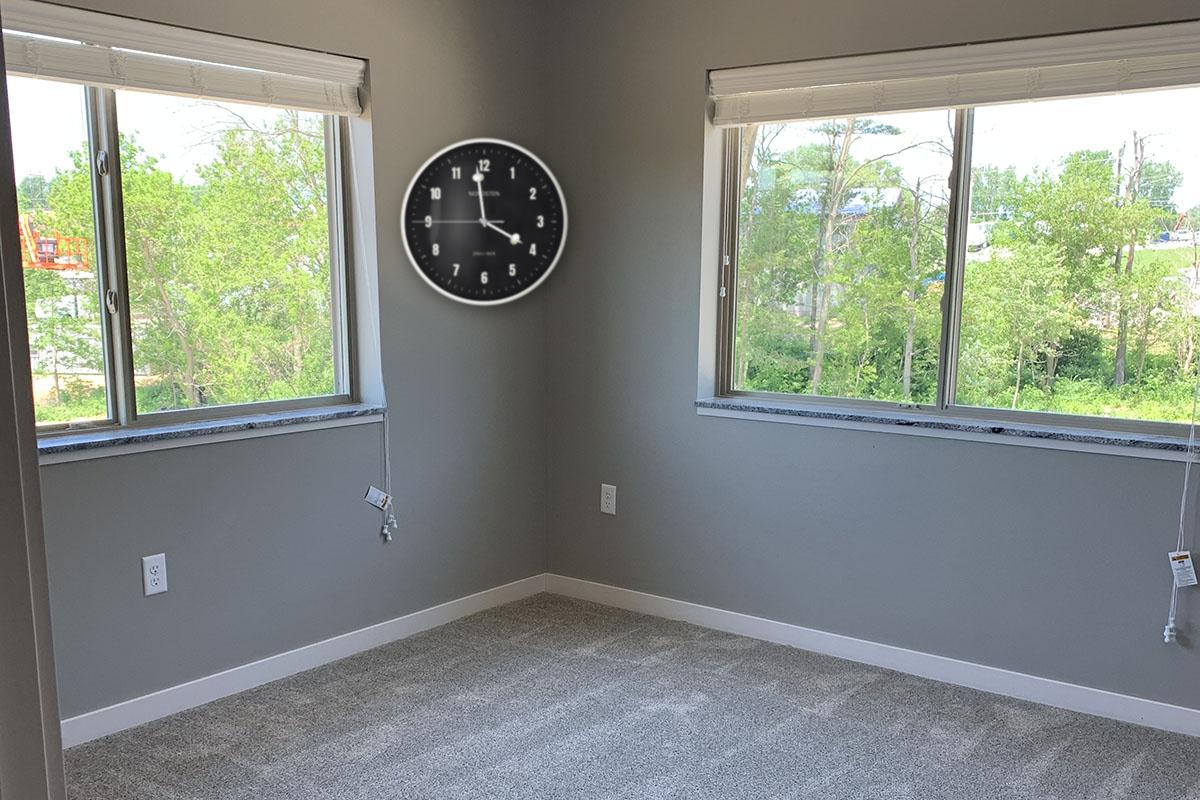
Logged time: h=3 m=58 s=45
